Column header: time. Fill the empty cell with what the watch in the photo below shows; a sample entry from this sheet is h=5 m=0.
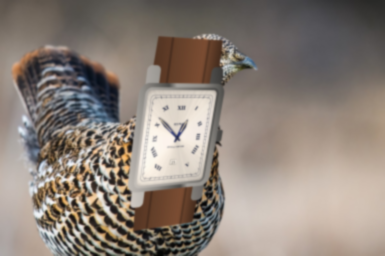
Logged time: h=12 m=52
